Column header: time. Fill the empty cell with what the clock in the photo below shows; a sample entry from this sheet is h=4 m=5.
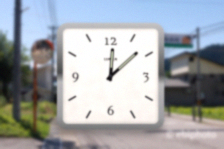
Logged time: h=12 m=8
